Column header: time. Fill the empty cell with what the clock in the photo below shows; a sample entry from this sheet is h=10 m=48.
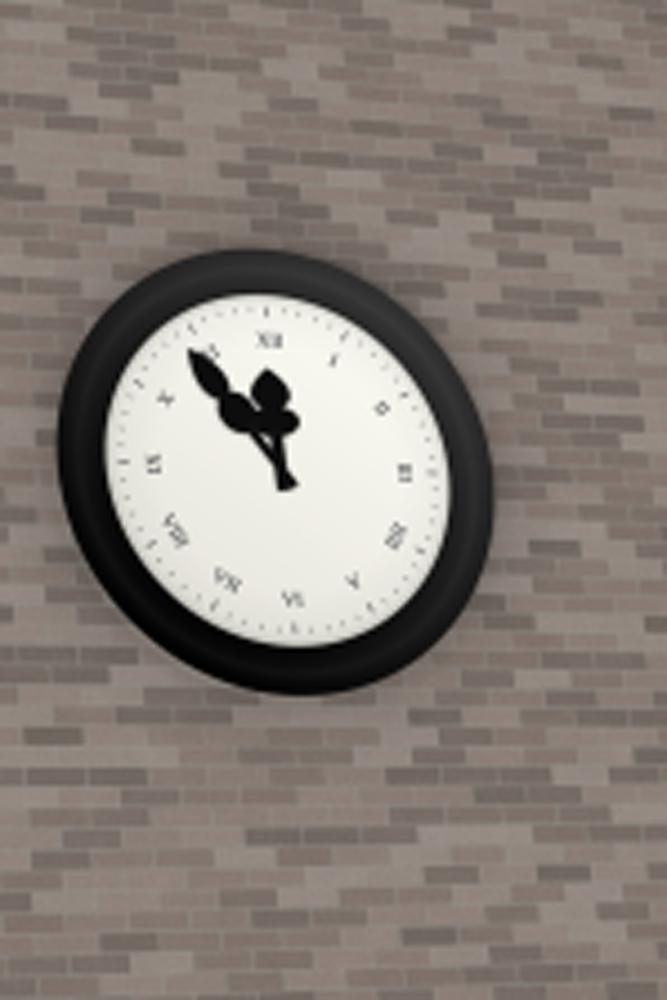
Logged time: h=11 m=54
